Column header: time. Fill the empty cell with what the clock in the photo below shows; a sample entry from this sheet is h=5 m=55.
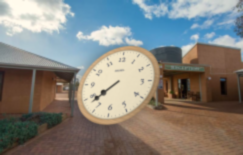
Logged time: h=7 m=38
